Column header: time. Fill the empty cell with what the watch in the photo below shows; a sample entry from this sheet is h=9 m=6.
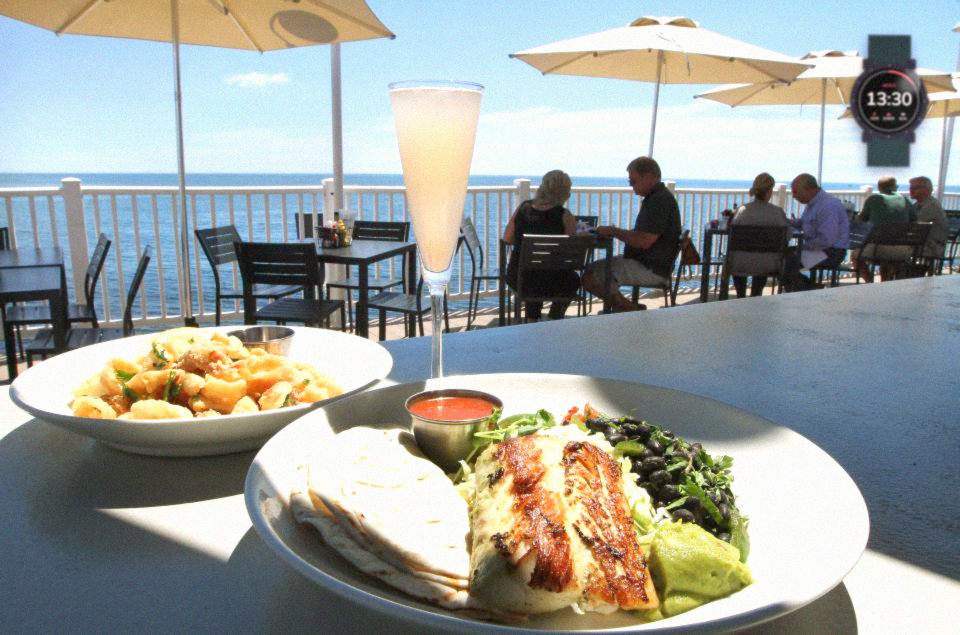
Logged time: h=13 m=30
